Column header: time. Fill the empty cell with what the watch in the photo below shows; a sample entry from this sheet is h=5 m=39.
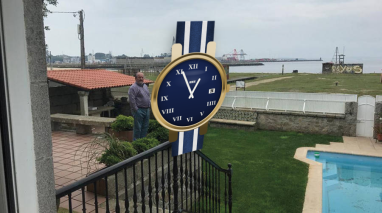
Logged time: h=12 m=56
